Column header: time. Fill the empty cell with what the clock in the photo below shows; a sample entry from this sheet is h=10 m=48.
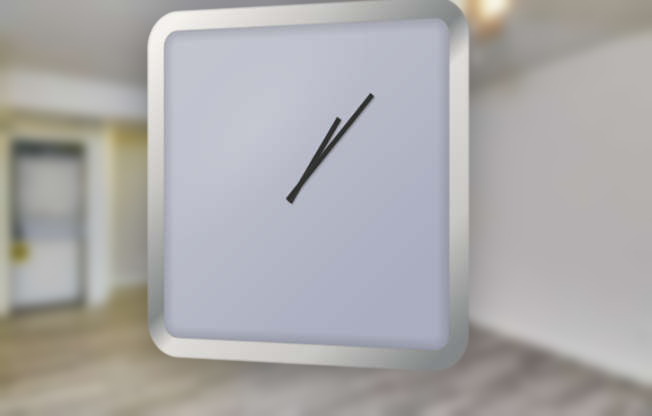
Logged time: h=1 m=7
